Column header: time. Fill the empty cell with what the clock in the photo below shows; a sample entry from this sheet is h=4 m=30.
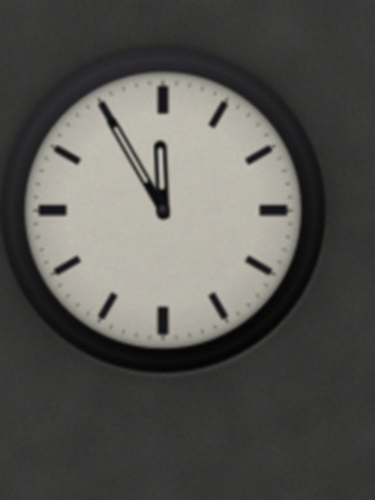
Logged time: h=11 m=55
